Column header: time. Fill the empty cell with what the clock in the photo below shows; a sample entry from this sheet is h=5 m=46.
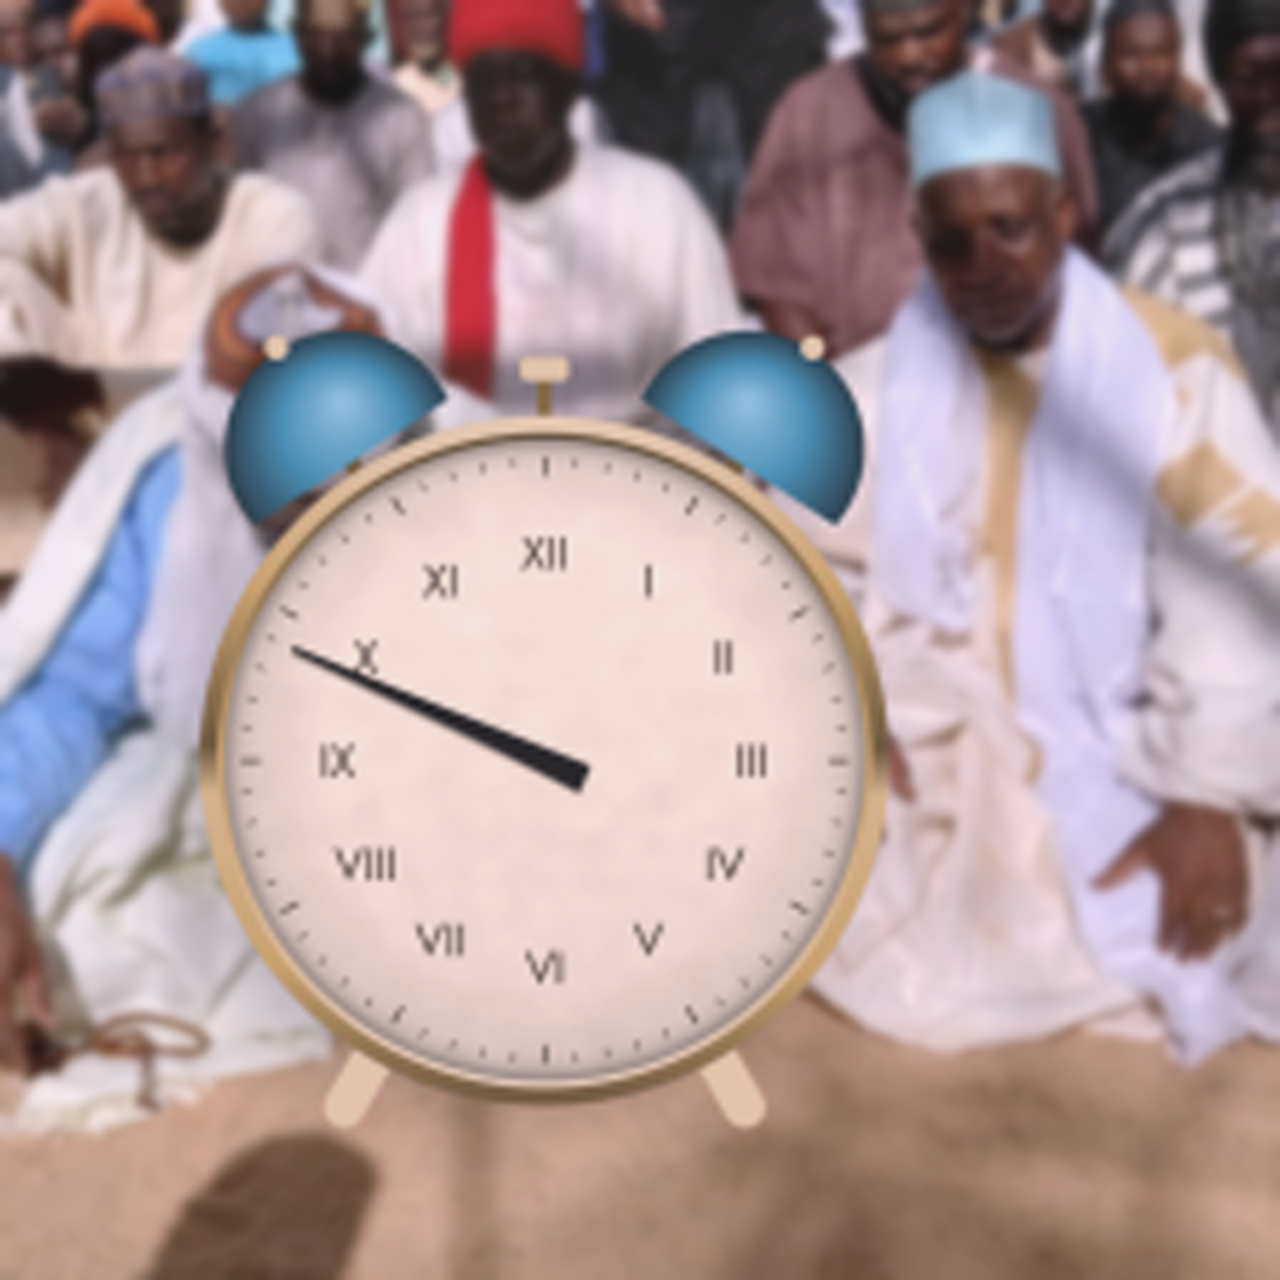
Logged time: h=9 m=49
